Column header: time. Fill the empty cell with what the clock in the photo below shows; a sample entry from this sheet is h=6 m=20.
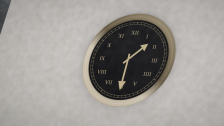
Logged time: h=1 m=30
